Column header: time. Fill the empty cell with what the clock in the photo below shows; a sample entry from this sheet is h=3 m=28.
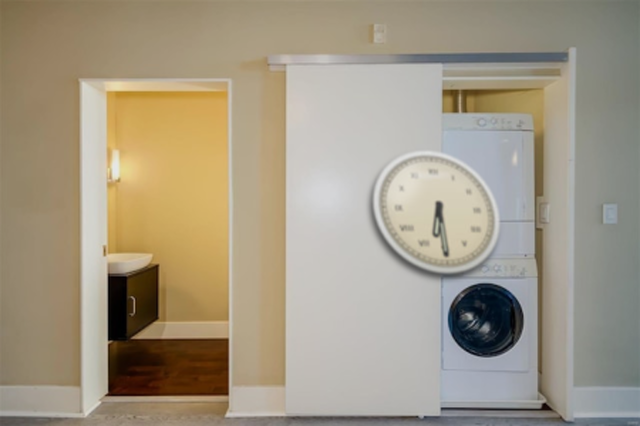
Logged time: h=6 m=30
